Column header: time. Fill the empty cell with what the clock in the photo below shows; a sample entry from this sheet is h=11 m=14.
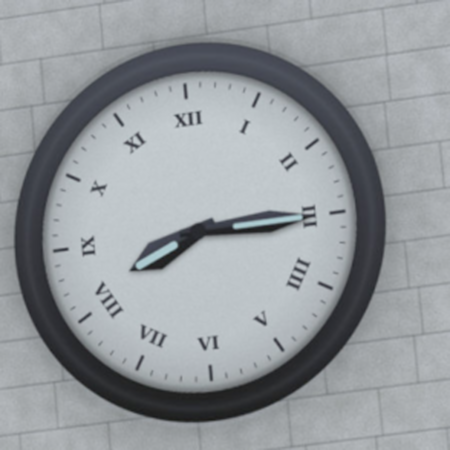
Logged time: h=8 m=15
